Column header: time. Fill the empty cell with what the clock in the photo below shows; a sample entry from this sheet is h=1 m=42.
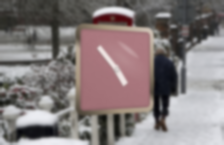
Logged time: h=4 m=53
